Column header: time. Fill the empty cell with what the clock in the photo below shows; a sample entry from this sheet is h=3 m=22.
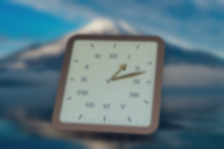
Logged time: h=1 m=12
